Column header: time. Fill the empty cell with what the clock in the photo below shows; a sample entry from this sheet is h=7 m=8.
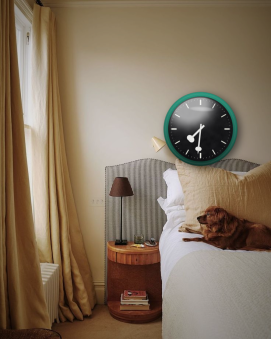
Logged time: h=7 m=31
